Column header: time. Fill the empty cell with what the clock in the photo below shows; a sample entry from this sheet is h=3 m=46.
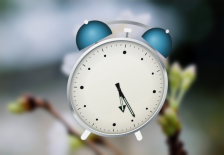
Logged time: h=5 m=24
